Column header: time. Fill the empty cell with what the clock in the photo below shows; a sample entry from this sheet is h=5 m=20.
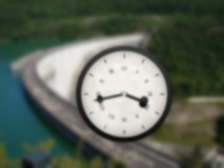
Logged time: h=3 m=43
